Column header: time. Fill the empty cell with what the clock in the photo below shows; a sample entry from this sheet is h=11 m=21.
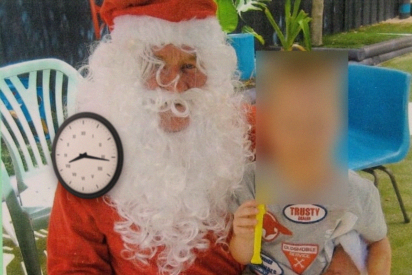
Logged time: h=8 m=16
